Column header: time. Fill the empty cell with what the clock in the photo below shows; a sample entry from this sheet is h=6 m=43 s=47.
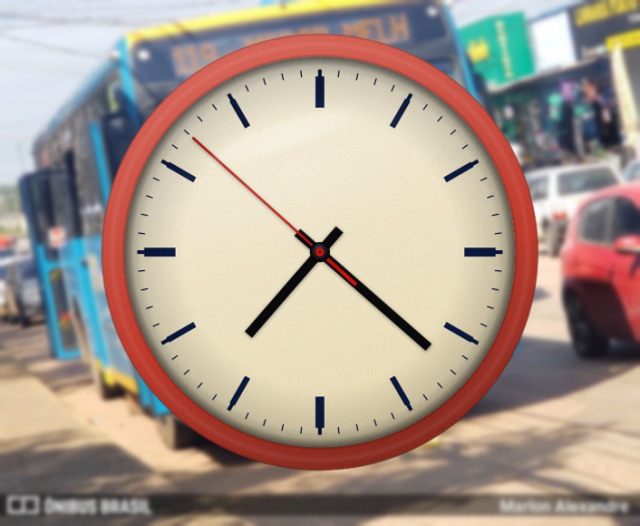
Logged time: h=7 m=21 s=52
